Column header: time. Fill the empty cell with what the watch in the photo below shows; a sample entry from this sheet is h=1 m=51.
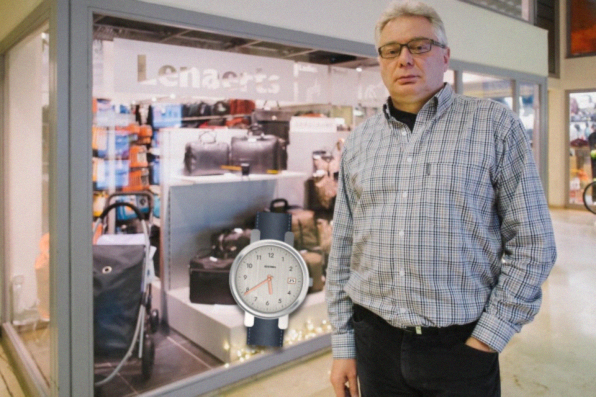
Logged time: h=5 m=39
